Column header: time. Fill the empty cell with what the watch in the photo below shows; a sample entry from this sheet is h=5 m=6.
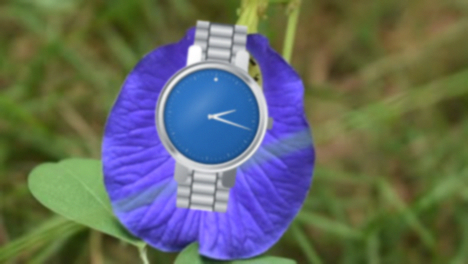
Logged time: h=2 m=17
